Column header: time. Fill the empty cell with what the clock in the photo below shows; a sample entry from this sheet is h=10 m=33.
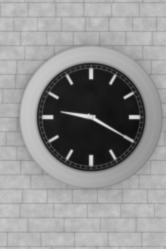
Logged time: h=9 m=20
